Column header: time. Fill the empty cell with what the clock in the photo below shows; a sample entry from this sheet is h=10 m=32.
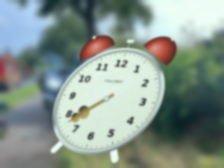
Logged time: h=7 m=38
